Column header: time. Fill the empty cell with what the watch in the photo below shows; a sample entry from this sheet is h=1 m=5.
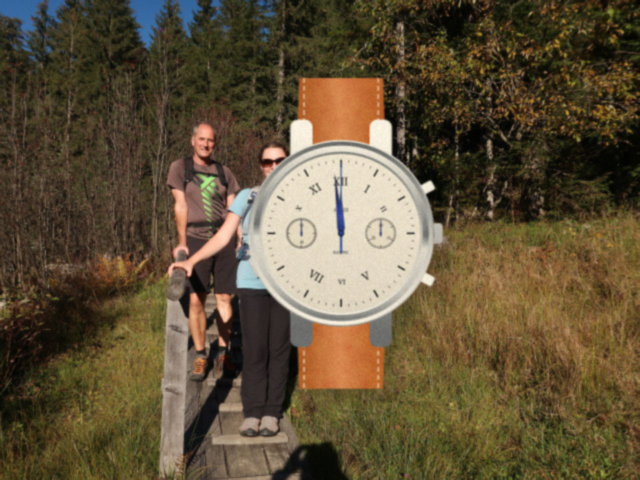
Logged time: h=11 m=59
